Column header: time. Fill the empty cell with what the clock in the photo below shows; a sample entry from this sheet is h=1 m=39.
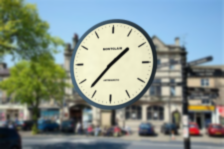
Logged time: h=1 m=37
